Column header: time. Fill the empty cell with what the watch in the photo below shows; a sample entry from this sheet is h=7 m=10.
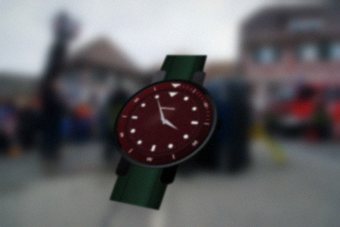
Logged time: h=3 m=55
